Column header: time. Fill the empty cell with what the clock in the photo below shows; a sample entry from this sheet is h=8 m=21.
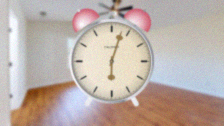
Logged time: h=6 m=3
